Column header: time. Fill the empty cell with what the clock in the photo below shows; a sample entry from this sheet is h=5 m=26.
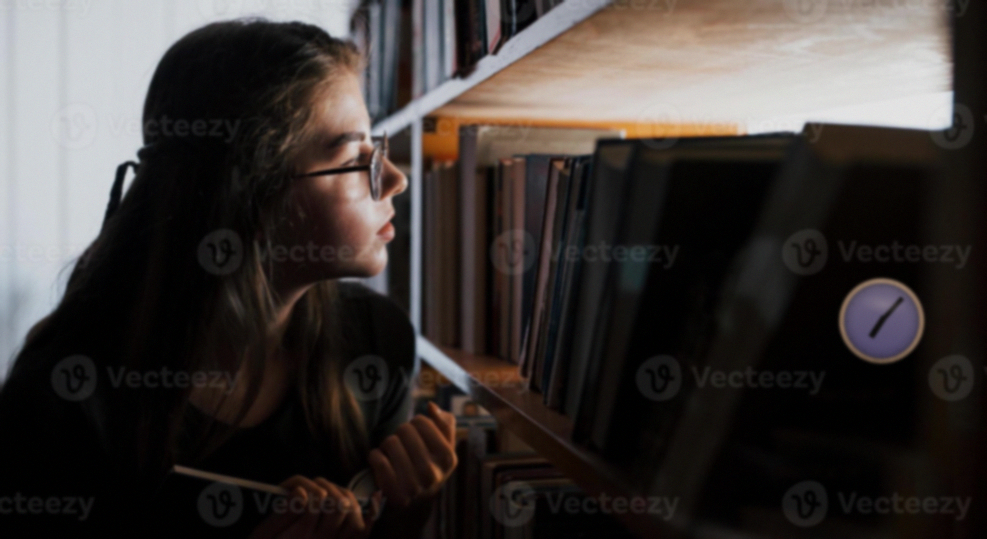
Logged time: h=7 m=7
